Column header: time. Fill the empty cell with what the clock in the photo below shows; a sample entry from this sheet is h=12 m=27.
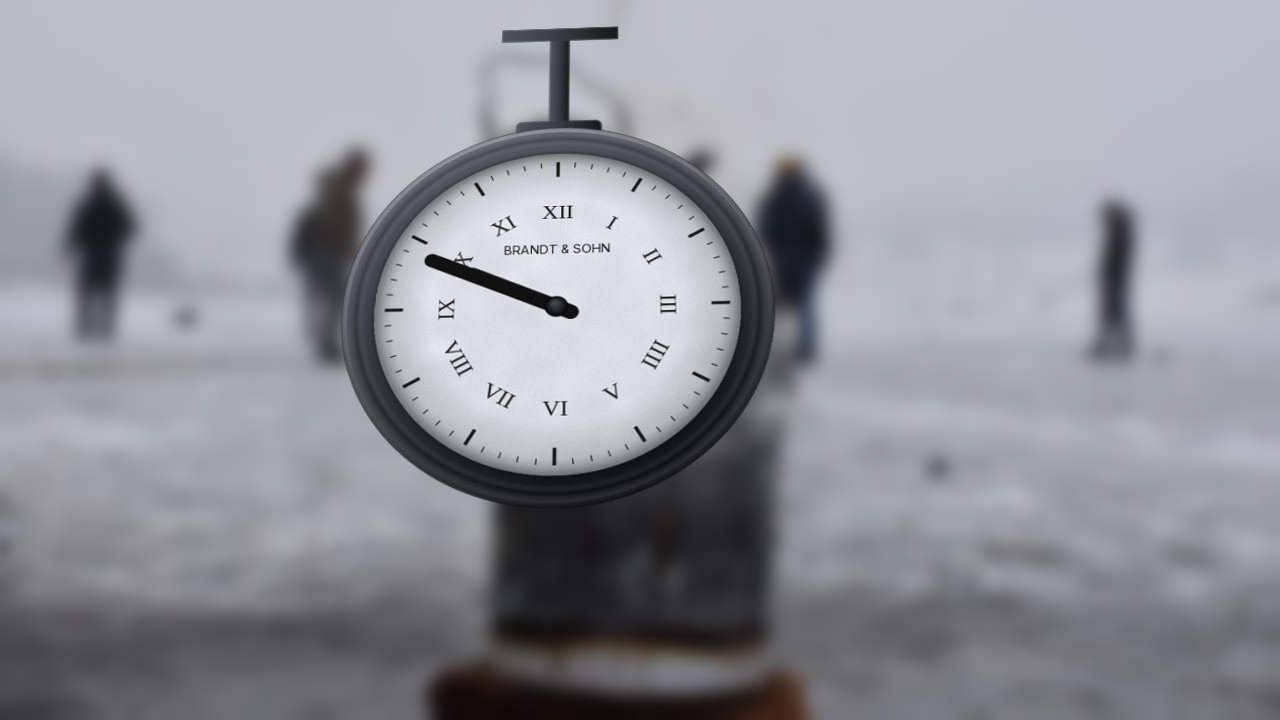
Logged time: h=9 m=49
